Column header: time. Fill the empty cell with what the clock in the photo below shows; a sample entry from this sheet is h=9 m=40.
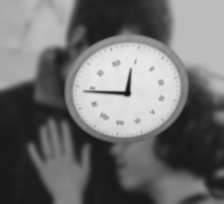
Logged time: h=12 m=49
